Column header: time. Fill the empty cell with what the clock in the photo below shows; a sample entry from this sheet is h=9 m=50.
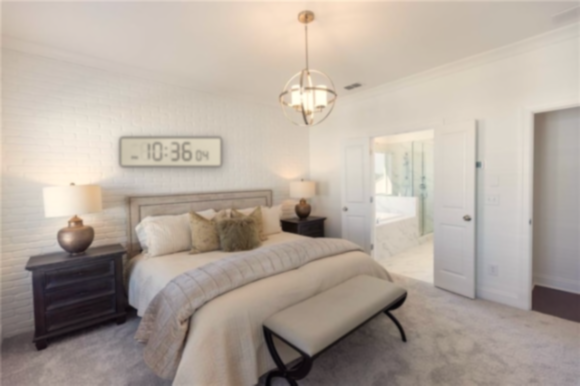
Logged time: h=10 m=36
